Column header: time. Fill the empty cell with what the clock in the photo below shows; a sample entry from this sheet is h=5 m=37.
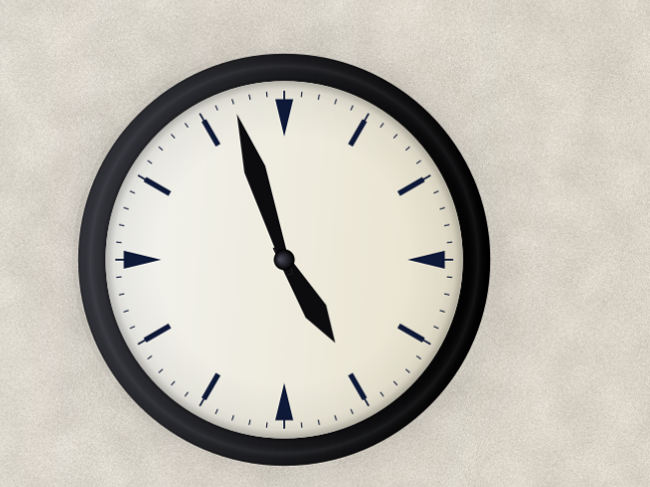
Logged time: h=4 m=57
